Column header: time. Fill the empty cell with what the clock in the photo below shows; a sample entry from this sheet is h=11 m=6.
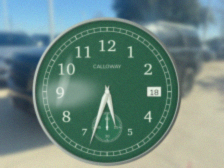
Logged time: h=5 m=33
